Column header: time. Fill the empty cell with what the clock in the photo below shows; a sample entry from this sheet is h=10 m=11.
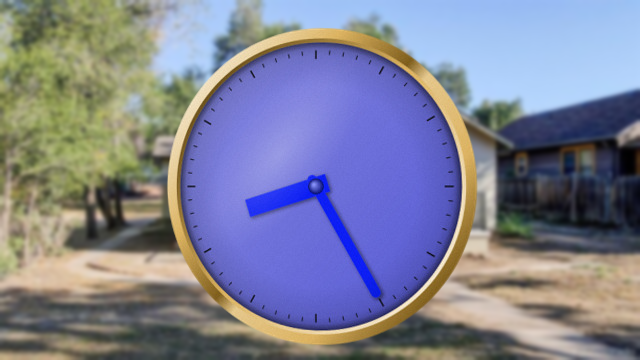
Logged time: h=8 m=25
